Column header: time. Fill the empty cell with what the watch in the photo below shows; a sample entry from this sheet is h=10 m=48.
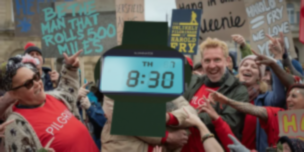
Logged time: h=8 m=30
